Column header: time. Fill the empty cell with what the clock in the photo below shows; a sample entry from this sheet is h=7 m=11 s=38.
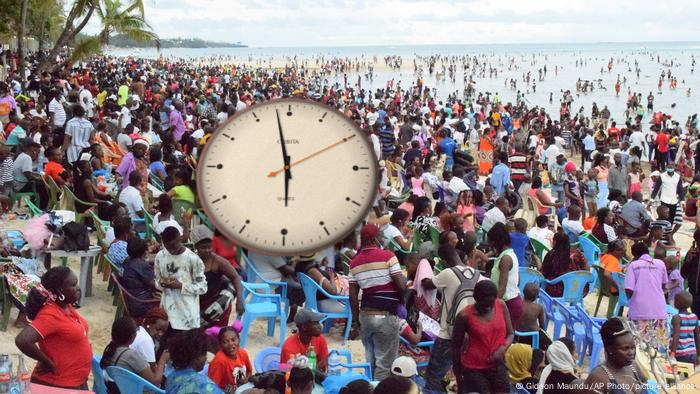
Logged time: h=5 m=58 s=10
